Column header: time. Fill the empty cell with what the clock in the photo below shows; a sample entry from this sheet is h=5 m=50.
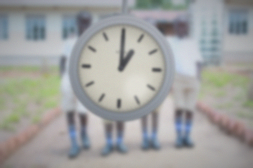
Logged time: h=1 m=0
